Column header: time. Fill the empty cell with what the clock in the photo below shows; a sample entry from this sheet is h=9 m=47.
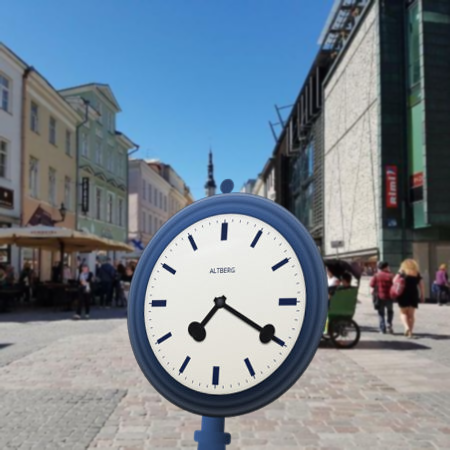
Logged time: h=7 m=20
